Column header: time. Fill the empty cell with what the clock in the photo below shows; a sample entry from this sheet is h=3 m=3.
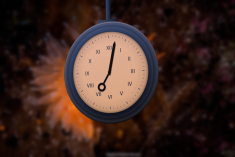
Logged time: h=7 m=2
